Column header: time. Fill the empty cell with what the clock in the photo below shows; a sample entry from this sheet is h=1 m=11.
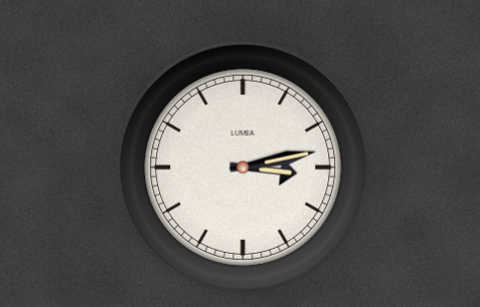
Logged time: h=3 m=13
